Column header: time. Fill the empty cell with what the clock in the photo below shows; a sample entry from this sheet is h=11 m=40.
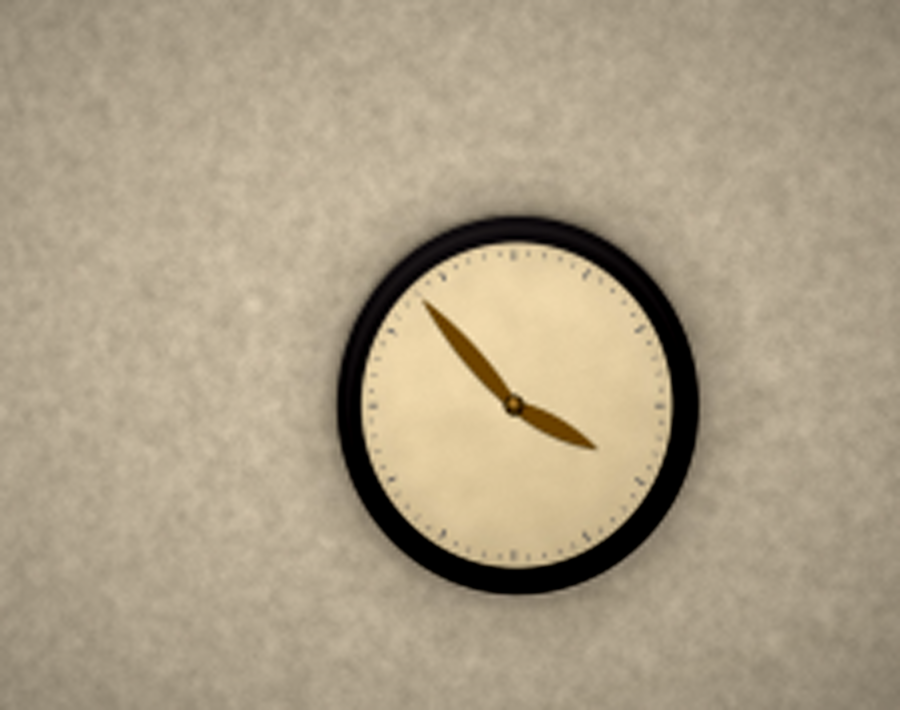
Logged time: h=3 m=53
